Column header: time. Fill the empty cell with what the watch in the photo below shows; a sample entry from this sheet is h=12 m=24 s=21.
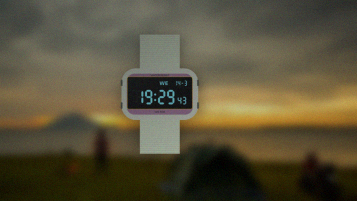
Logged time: h=19 m=29 s=43
